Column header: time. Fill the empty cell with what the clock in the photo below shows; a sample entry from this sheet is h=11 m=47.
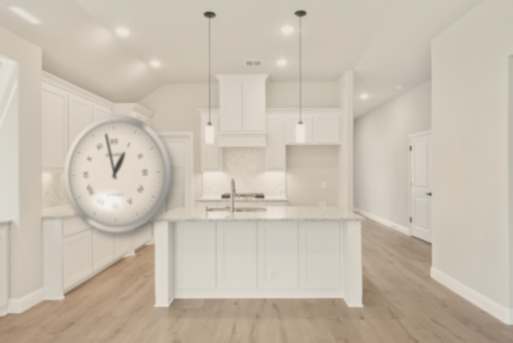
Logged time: h=12 m=58
